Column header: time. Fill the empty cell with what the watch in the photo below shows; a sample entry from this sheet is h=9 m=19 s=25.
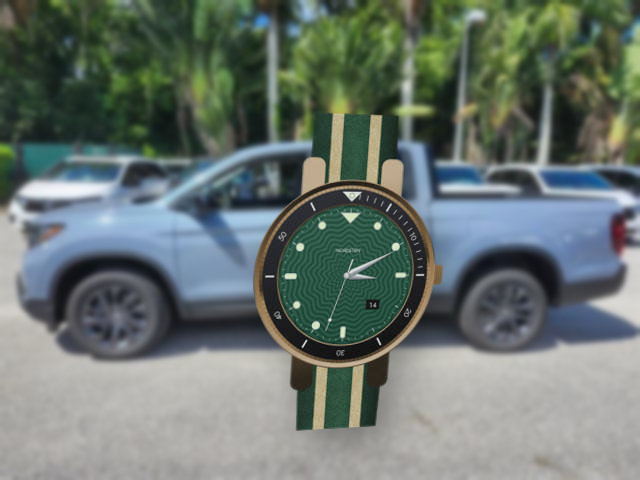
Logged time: h=3 m=10 s=33
